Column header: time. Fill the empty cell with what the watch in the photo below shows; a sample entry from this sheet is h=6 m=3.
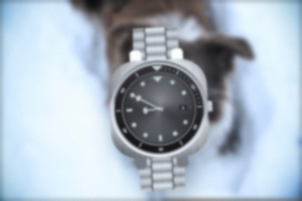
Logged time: h=8 m=50
